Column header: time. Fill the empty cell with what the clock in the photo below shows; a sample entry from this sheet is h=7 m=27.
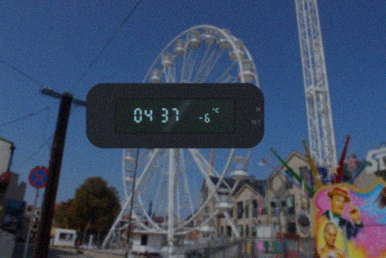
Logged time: h=4 m=37
